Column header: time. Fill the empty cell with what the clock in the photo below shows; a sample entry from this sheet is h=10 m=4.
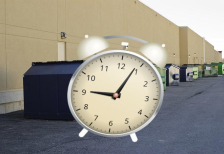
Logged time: h=9 m=4
